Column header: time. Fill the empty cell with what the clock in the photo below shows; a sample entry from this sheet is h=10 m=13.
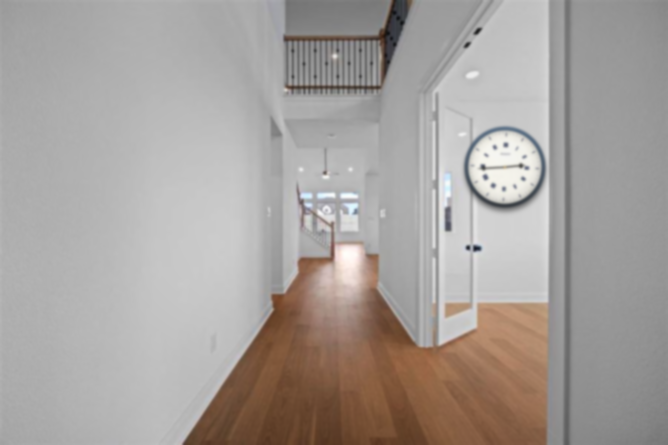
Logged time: h=2 m=44
